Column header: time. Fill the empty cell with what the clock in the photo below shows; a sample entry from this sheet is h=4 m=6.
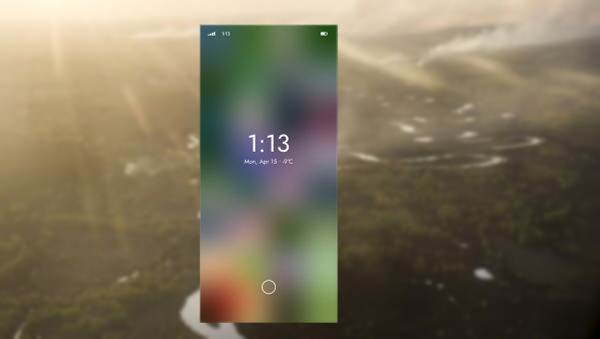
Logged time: h=1 m=13
